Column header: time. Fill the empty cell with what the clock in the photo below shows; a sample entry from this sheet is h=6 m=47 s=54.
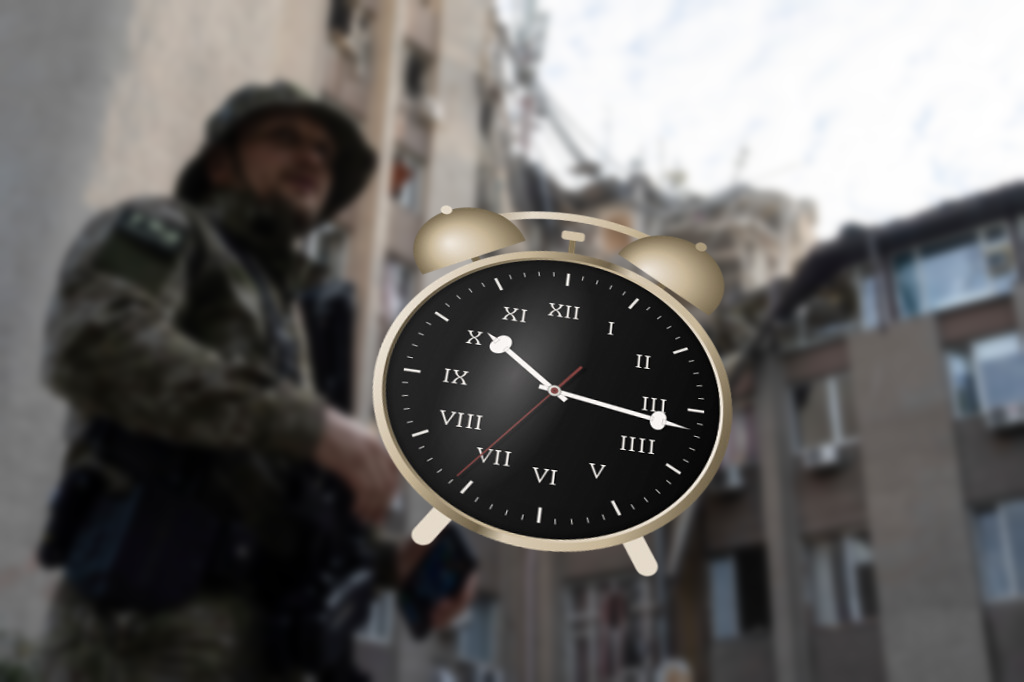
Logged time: h=10 m=16 s=36
